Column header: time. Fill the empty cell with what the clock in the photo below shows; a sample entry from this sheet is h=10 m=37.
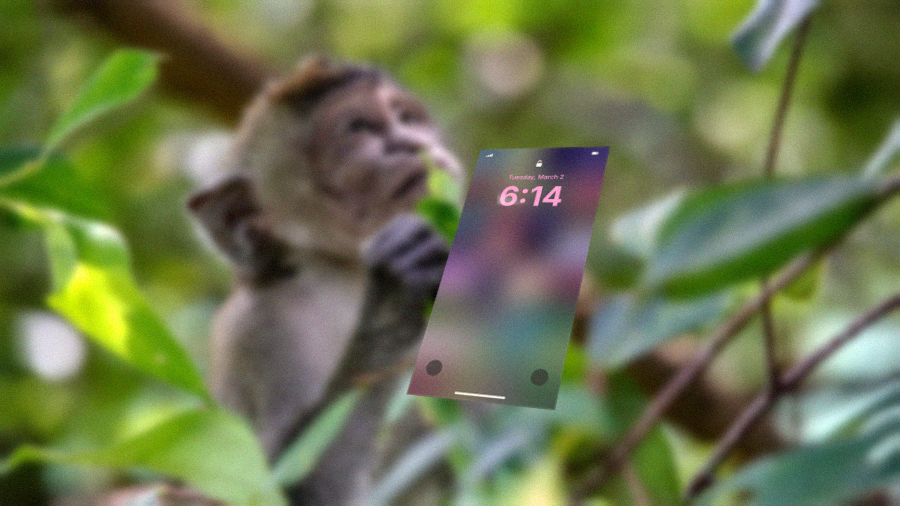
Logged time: h=6 m=14
